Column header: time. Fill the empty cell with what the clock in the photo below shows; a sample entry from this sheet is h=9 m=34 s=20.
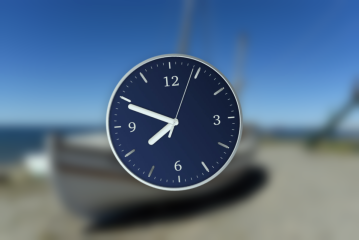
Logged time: h=7 m=49 s=4
